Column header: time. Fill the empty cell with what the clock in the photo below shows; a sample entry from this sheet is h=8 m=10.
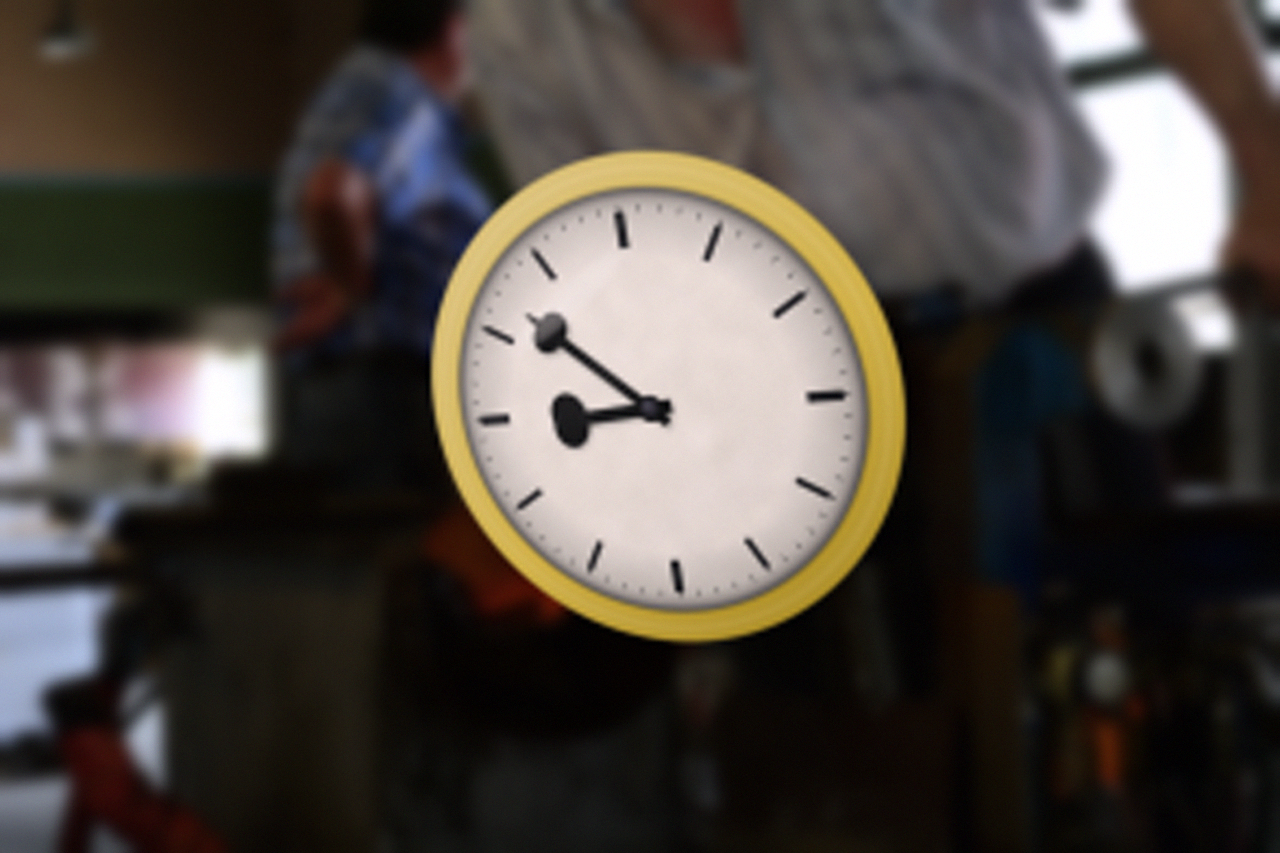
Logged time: h=8 m=52
